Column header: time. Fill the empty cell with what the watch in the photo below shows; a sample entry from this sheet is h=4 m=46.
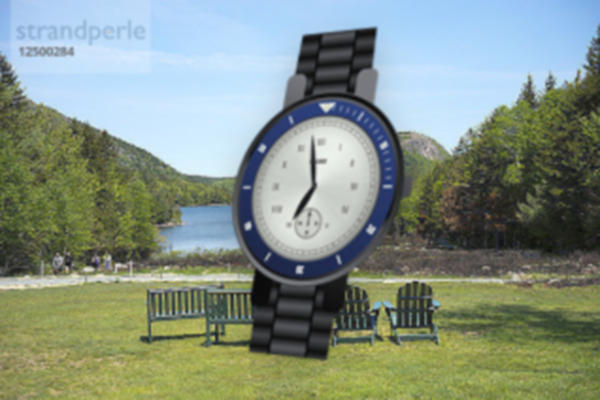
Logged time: h=6 m=58
